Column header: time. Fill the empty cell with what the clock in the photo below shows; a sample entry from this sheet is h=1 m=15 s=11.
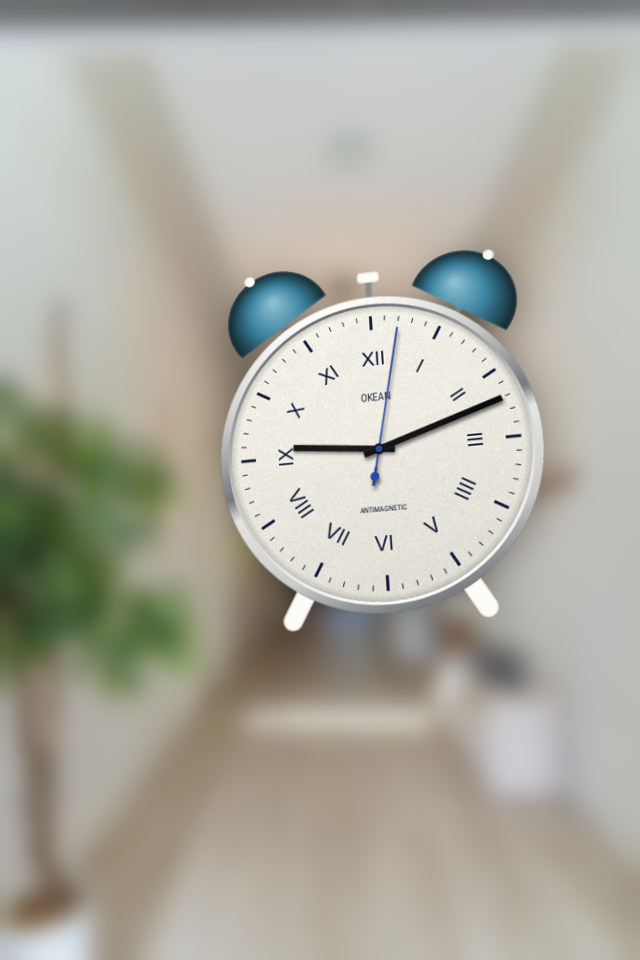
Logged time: h=9 m=12 s=2
